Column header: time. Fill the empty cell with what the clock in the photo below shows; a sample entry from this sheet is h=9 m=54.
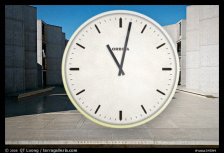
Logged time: h=11 m=2
